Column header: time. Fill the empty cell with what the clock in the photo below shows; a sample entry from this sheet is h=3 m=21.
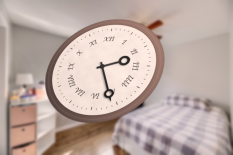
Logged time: h=2 m=26
